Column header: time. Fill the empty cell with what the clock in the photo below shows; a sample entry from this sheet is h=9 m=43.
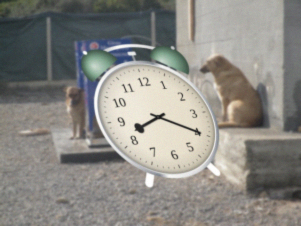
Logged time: h=8 m=20
